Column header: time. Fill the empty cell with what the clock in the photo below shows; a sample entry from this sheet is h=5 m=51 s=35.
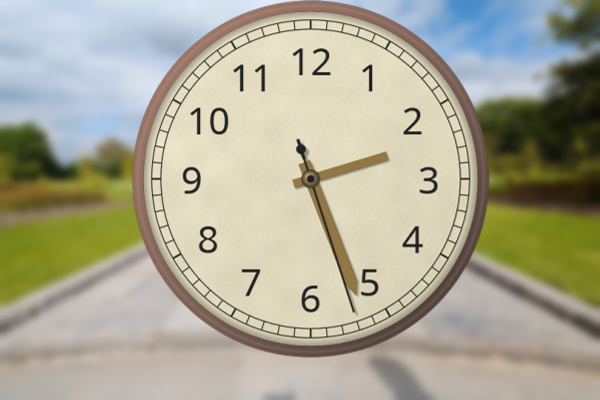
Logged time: h=2 m=26 s=27
